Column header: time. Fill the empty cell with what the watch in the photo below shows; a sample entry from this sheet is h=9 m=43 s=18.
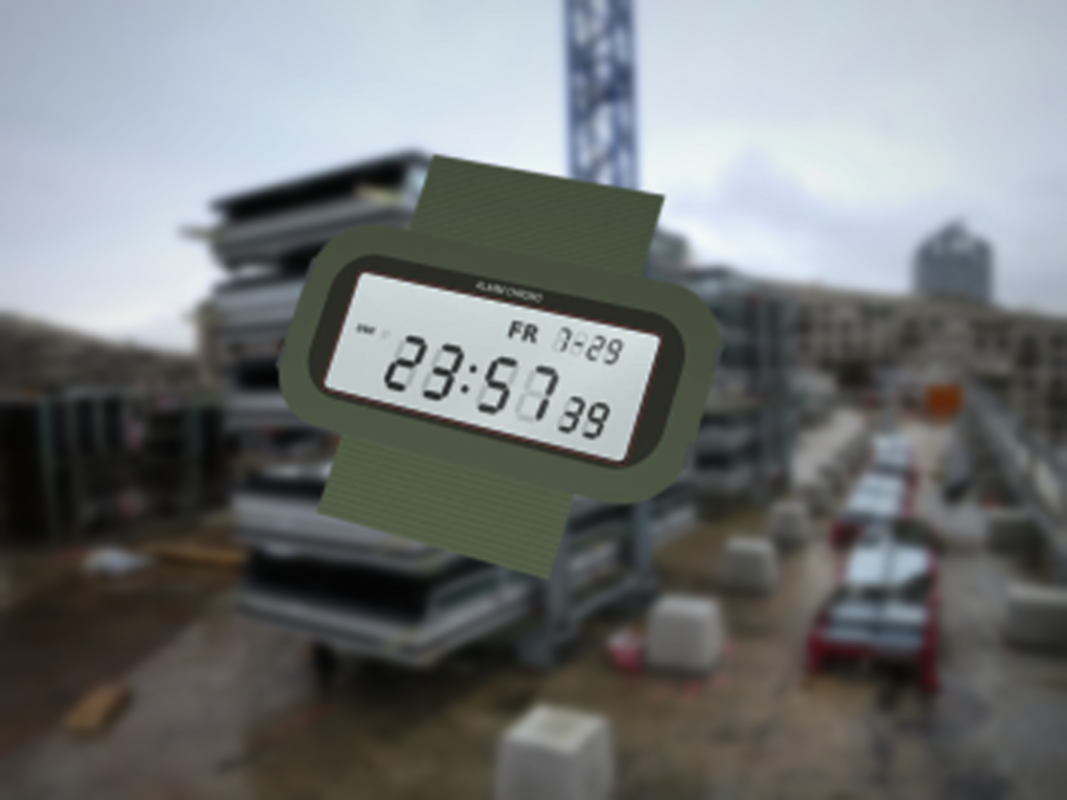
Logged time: h=23 m=57 s=39
